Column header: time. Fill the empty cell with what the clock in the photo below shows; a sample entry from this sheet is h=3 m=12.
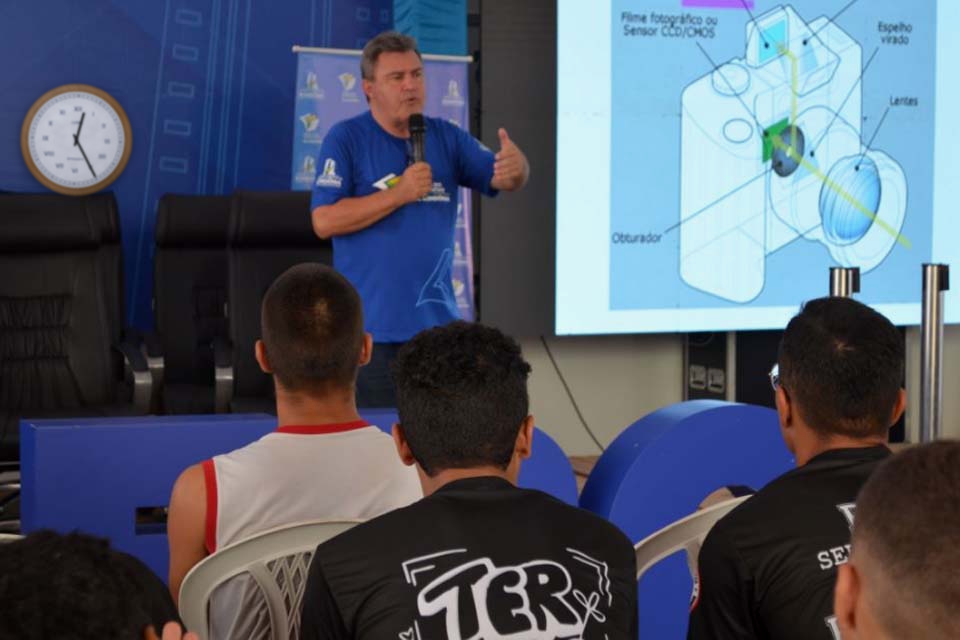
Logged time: h=12 m=25
